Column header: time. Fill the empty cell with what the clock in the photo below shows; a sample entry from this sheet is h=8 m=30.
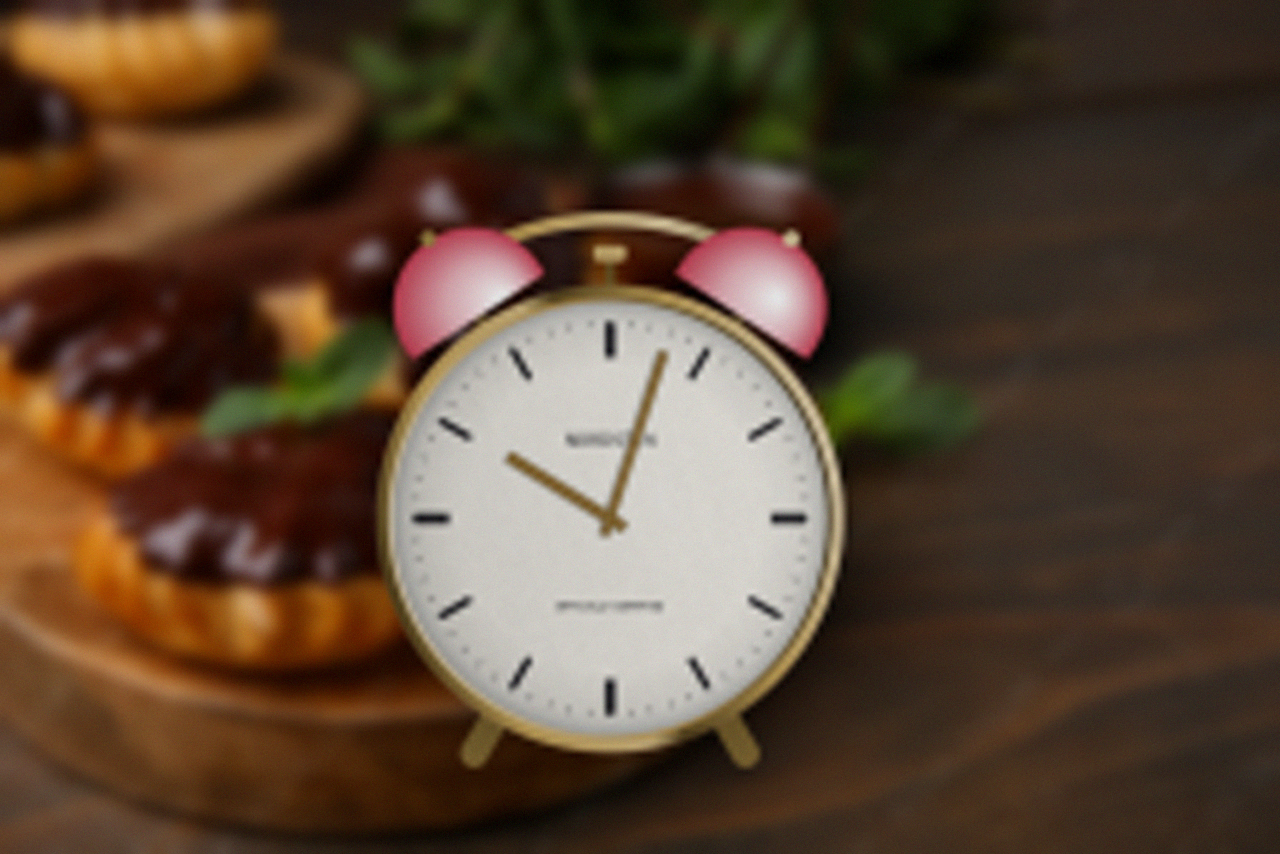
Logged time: h=10 m=3
